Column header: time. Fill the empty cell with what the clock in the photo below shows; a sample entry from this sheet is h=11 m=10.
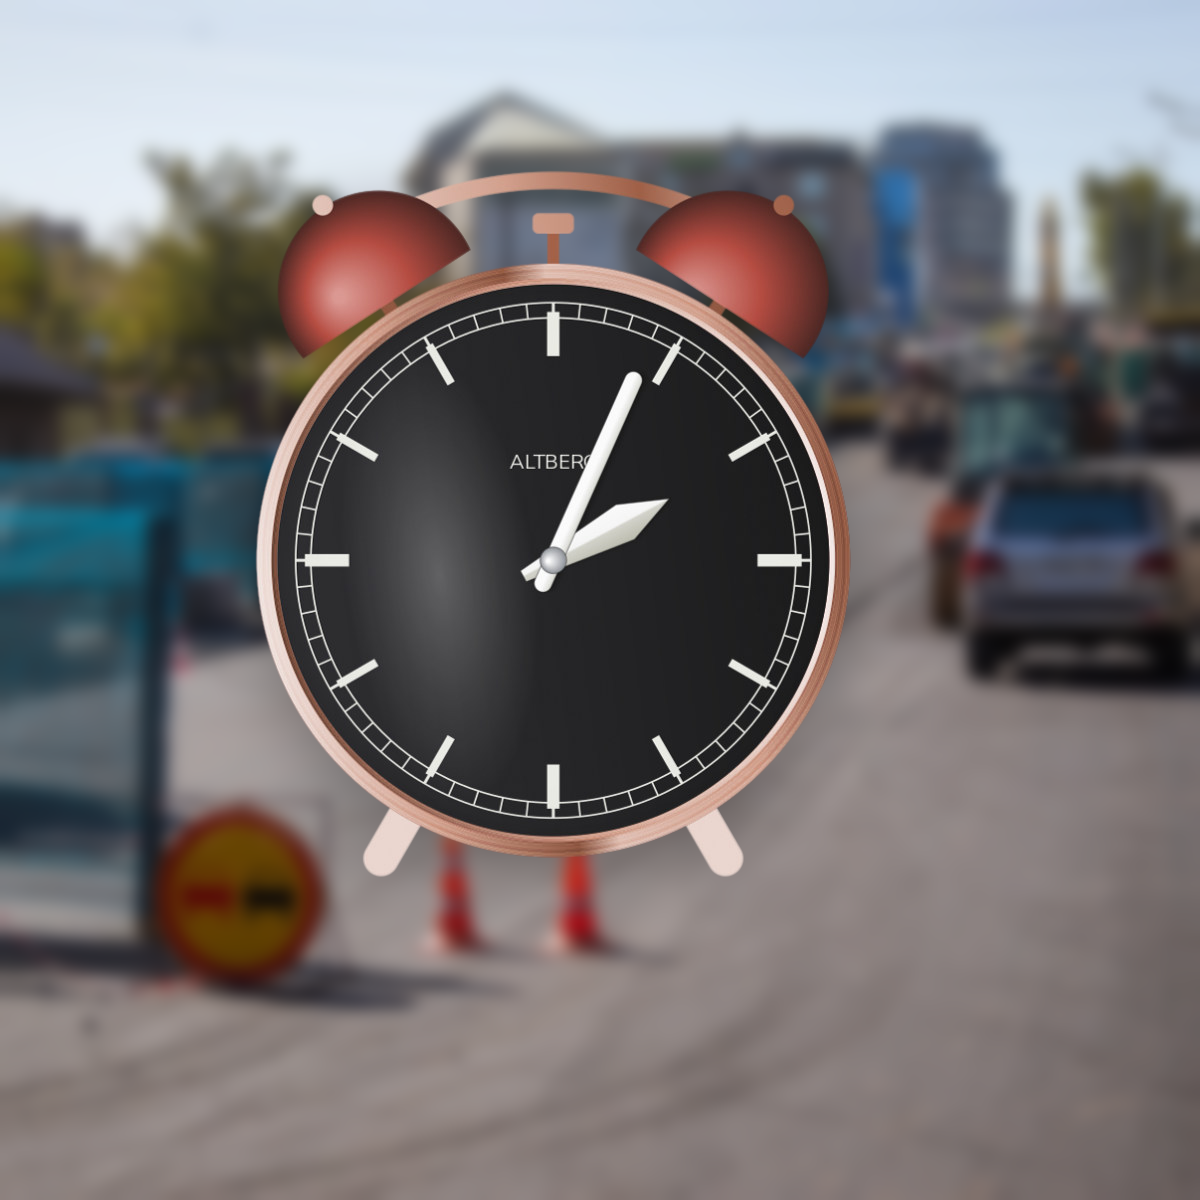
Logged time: h=2 m=4
